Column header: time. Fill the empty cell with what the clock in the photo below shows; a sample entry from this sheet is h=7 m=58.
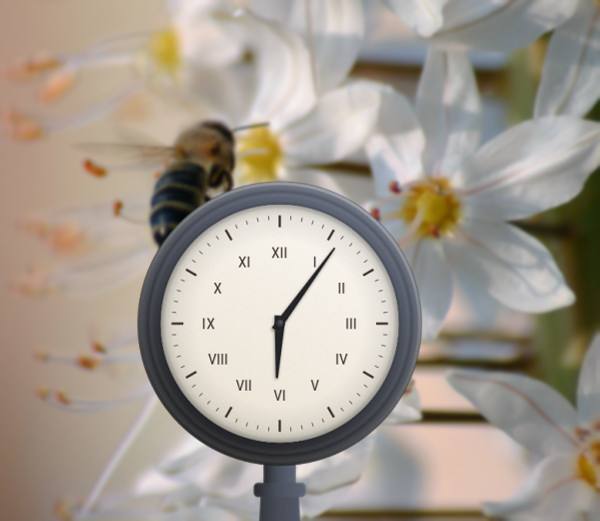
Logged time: h=6 m=6
